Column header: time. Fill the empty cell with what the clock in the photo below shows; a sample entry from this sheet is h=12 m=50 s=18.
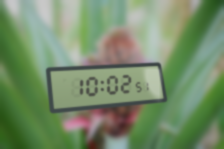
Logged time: h=10 m=2 s=51
